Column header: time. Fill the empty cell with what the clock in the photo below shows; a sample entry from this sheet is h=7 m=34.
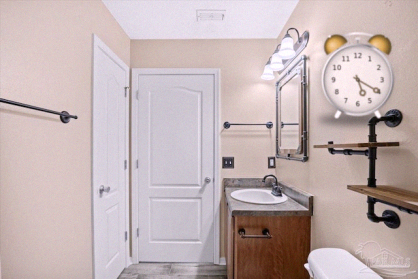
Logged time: h=5 m=20
